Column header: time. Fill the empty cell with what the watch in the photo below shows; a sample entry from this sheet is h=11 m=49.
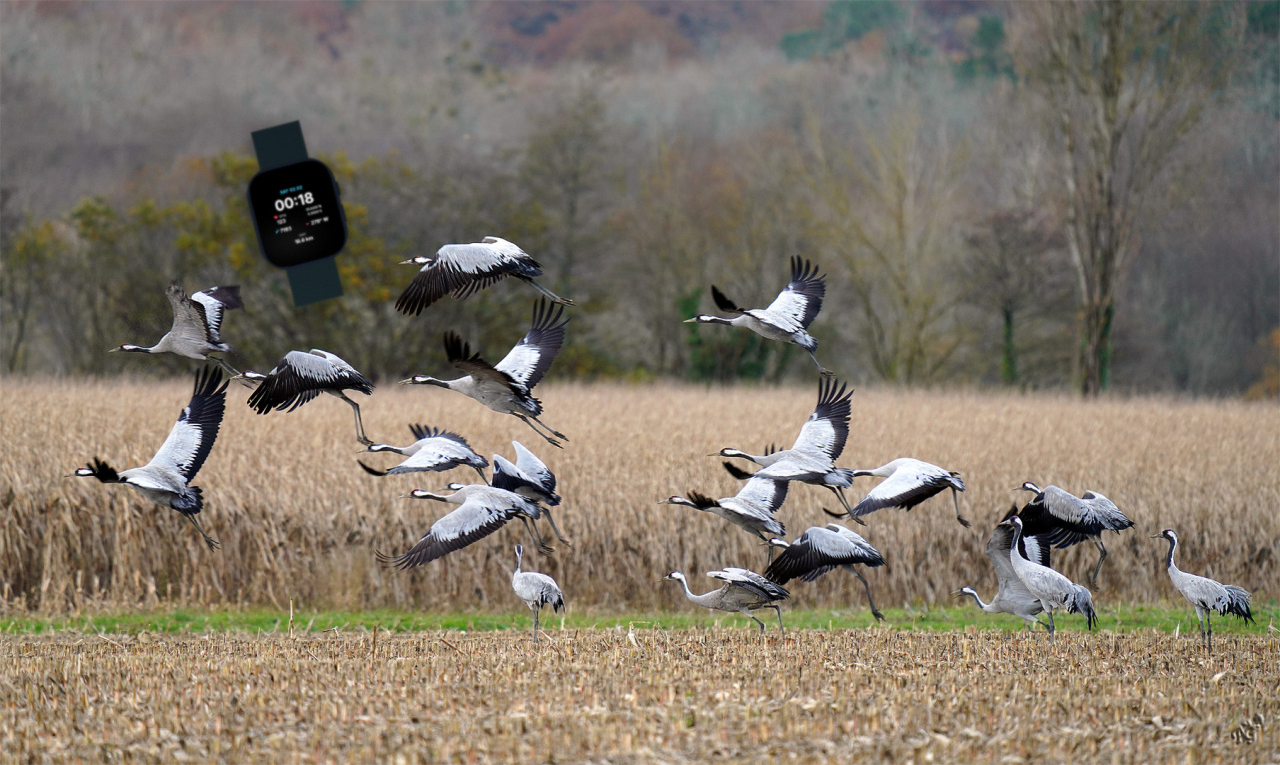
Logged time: h=0 m=18
